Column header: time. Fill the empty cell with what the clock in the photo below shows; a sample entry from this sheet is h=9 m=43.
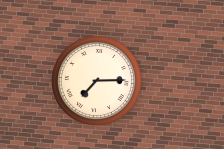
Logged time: h=7 m=14
